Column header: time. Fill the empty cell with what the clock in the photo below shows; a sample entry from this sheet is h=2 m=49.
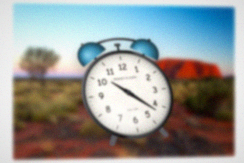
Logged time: h=10 m=22
